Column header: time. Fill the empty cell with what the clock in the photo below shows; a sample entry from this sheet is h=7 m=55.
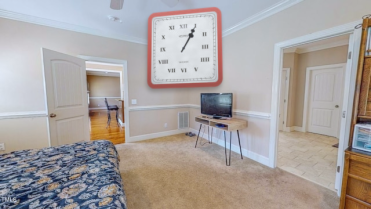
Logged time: h=1 m=5
